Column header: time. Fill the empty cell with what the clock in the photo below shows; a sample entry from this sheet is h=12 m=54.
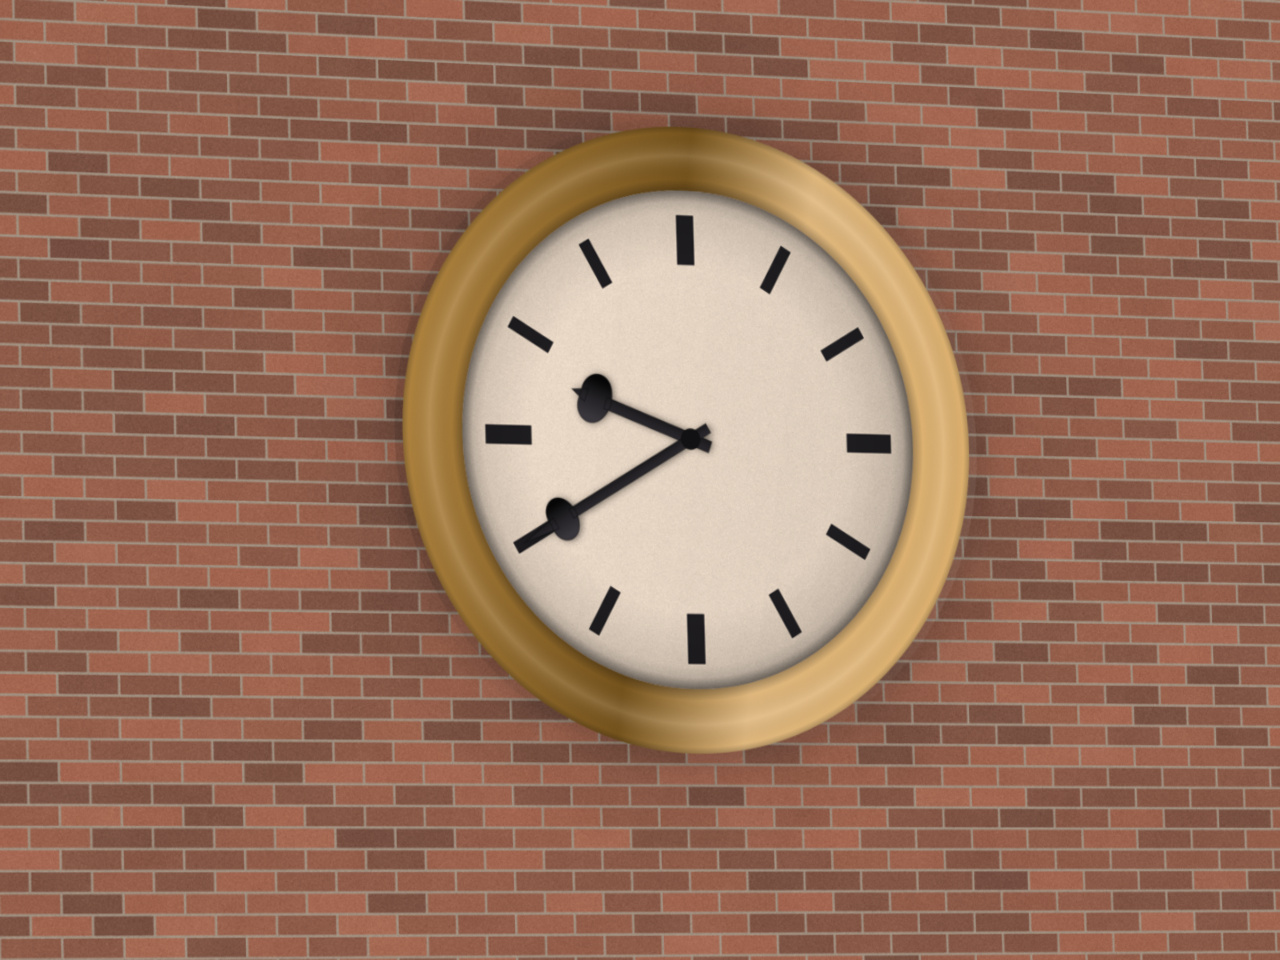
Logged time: h=9 m=40
